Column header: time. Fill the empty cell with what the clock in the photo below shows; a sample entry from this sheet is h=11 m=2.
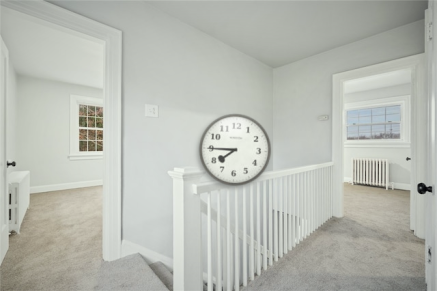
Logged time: h=7 m=45
